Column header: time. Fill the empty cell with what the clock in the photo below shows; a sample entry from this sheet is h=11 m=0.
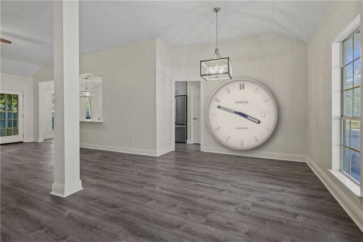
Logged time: h=3 m=48
